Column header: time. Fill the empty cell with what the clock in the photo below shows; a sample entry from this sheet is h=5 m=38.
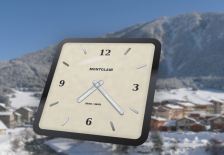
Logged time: h=7 m=22
